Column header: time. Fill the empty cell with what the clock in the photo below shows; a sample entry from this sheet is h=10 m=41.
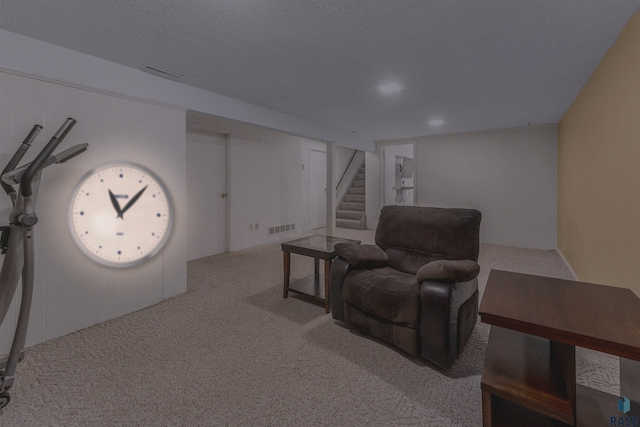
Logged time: h=11 m=7
